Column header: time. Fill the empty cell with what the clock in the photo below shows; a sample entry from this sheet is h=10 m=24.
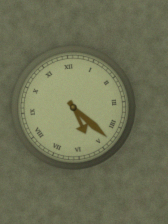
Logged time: h=5 m=23
